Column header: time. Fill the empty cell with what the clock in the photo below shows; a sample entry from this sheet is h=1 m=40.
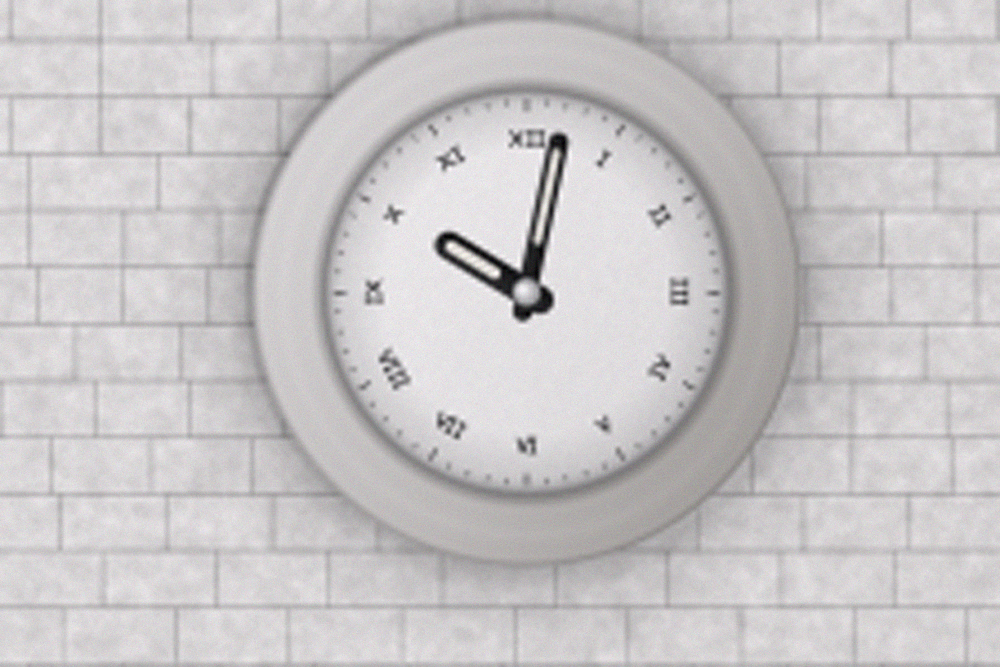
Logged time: h=10 m=2
